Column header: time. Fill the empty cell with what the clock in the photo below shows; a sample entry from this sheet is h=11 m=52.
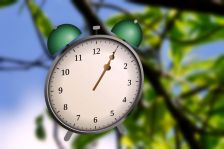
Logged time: h=1 m=5
